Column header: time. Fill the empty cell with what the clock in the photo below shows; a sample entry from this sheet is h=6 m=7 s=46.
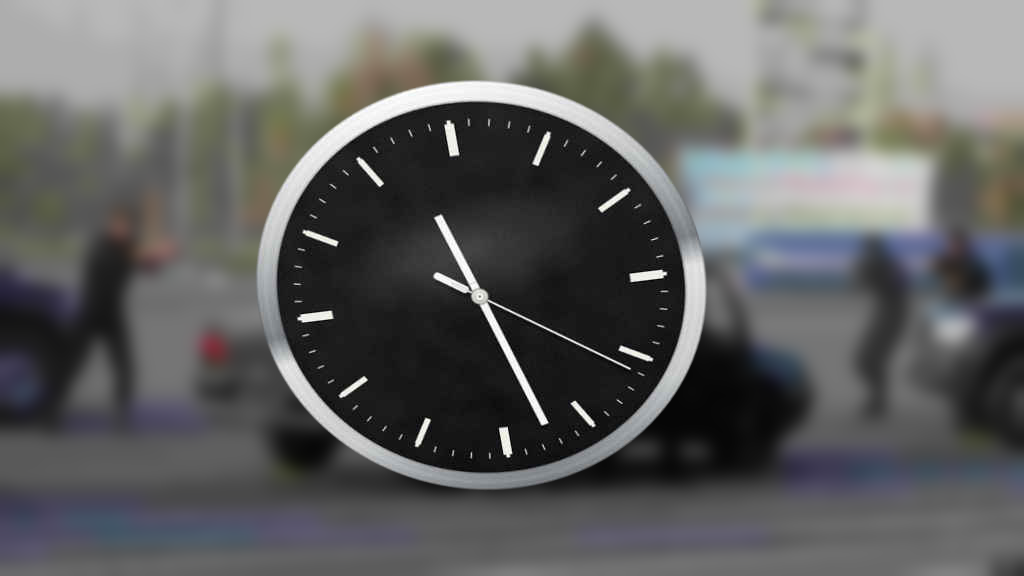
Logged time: h=11 m=27 s=21
